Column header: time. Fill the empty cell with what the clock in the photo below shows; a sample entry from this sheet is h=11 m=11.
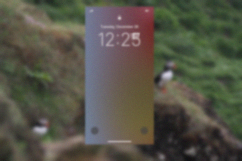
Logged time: h=12 m=25
